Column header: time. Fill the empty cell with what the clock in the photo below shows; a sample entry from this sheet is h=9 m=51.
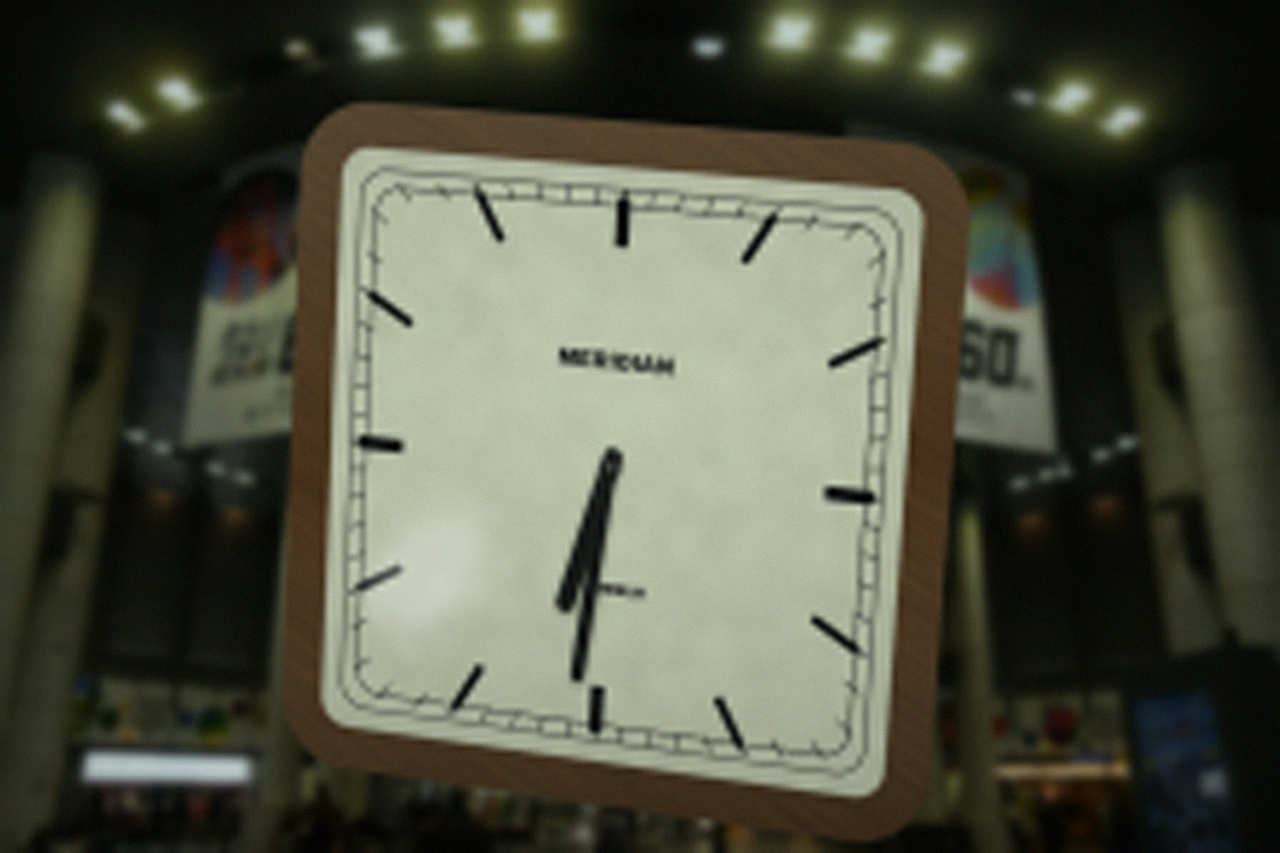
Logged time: h=6 m=31
